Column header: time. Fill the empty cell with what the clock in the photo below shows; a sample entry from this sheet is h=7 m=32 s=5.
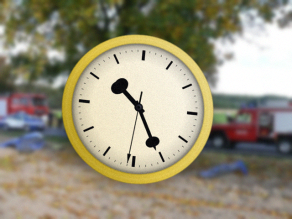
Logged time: h=10 m=25 s=31
